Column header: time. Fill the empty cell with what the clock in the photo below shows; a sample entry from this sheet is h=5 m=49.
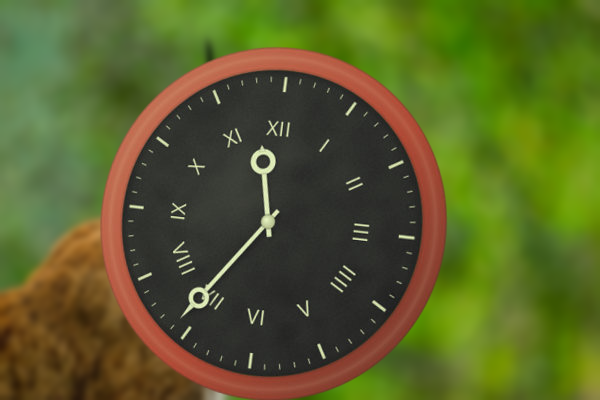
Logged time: h=11 m=36
